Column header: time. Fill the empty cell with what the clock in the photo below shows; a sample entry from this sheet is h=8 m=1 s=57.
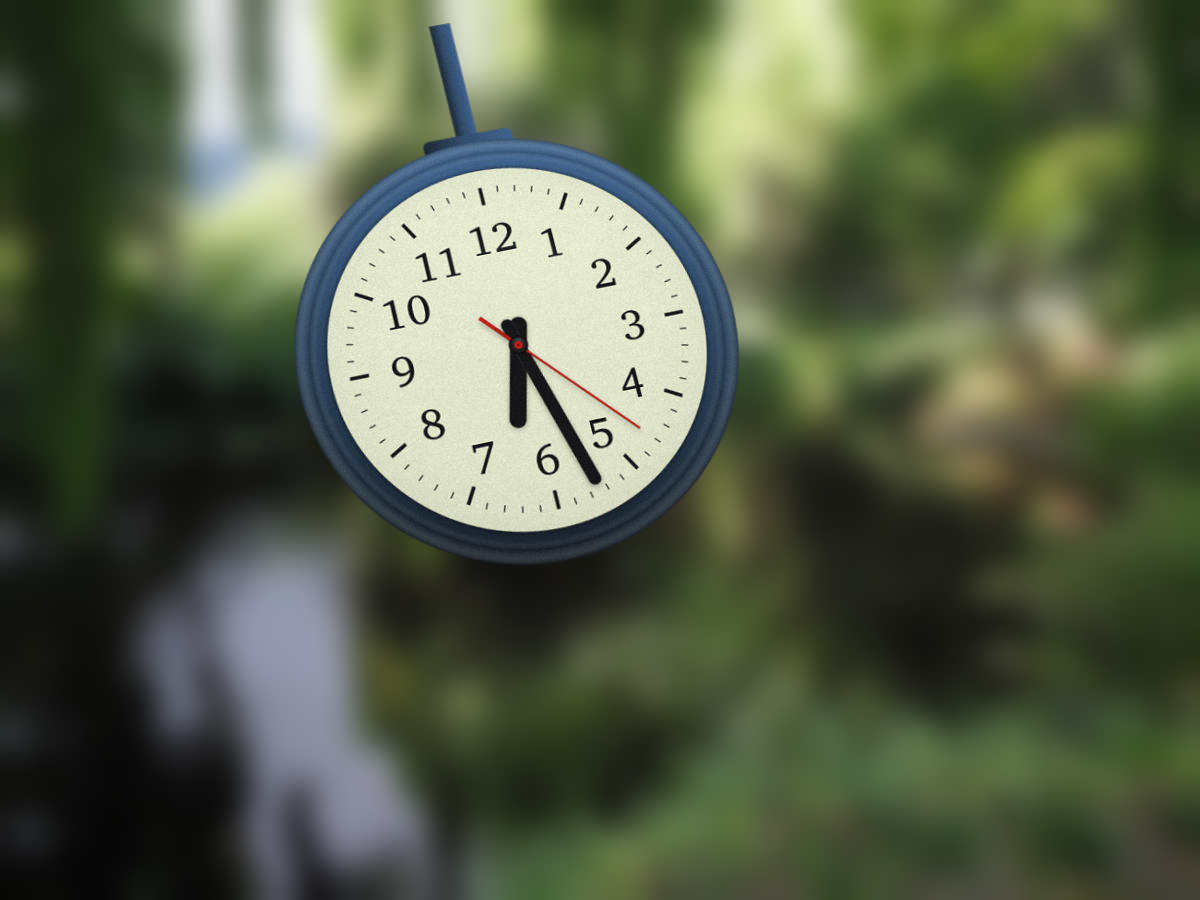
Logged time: h=6 m=27 s=23
